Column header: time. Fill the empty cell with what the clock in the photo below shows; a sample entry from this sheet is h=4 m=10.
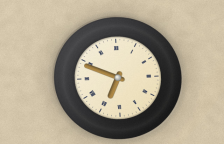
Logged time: h=6 m=49
